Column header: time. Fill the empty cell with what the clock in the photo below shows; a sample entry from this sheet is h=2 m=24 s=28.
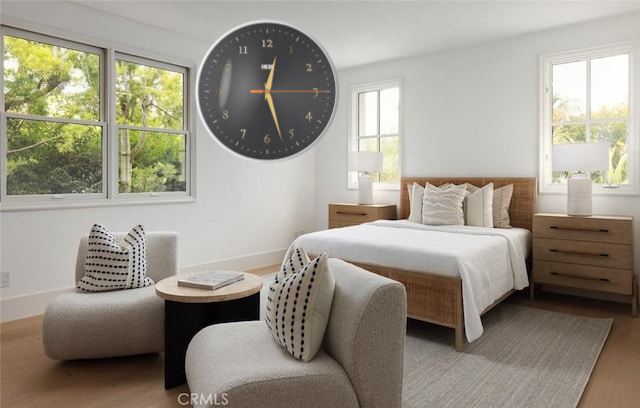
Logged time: h=12 m=27 s=15
